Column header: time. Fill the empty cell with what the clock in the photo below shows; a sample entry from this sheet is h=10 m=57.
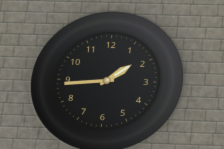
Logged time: h=1 m=44
